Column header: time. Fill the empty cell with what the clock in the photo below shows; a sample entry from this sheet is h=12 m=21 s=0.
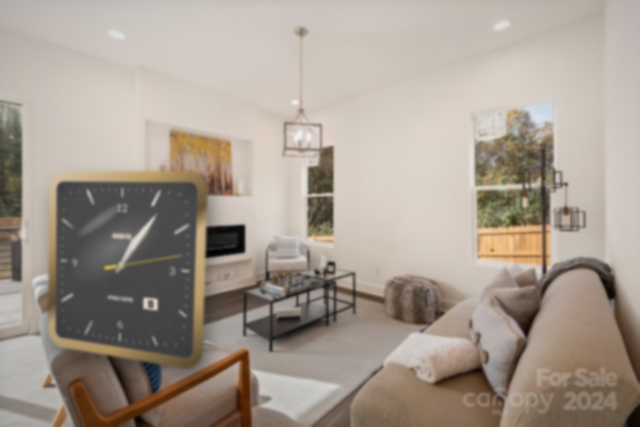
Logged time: h=1 m=6 s=13
